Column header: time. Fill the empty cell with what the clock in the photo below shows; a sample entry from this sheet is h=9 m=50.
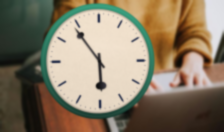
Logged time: h=5 m=54
